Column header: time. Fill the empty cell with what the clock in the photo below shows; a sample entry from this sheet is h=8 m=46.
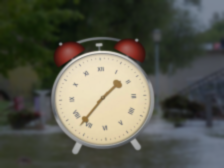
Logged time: h=1 m=37
